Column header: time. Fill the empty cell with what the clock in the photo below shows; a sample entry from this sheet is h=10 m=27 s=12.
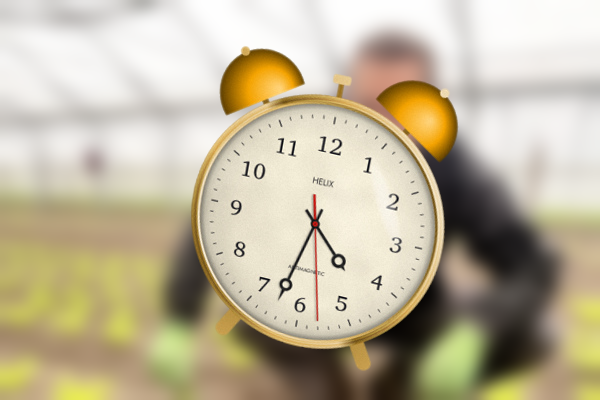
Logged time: h=4 m=32 s=28
